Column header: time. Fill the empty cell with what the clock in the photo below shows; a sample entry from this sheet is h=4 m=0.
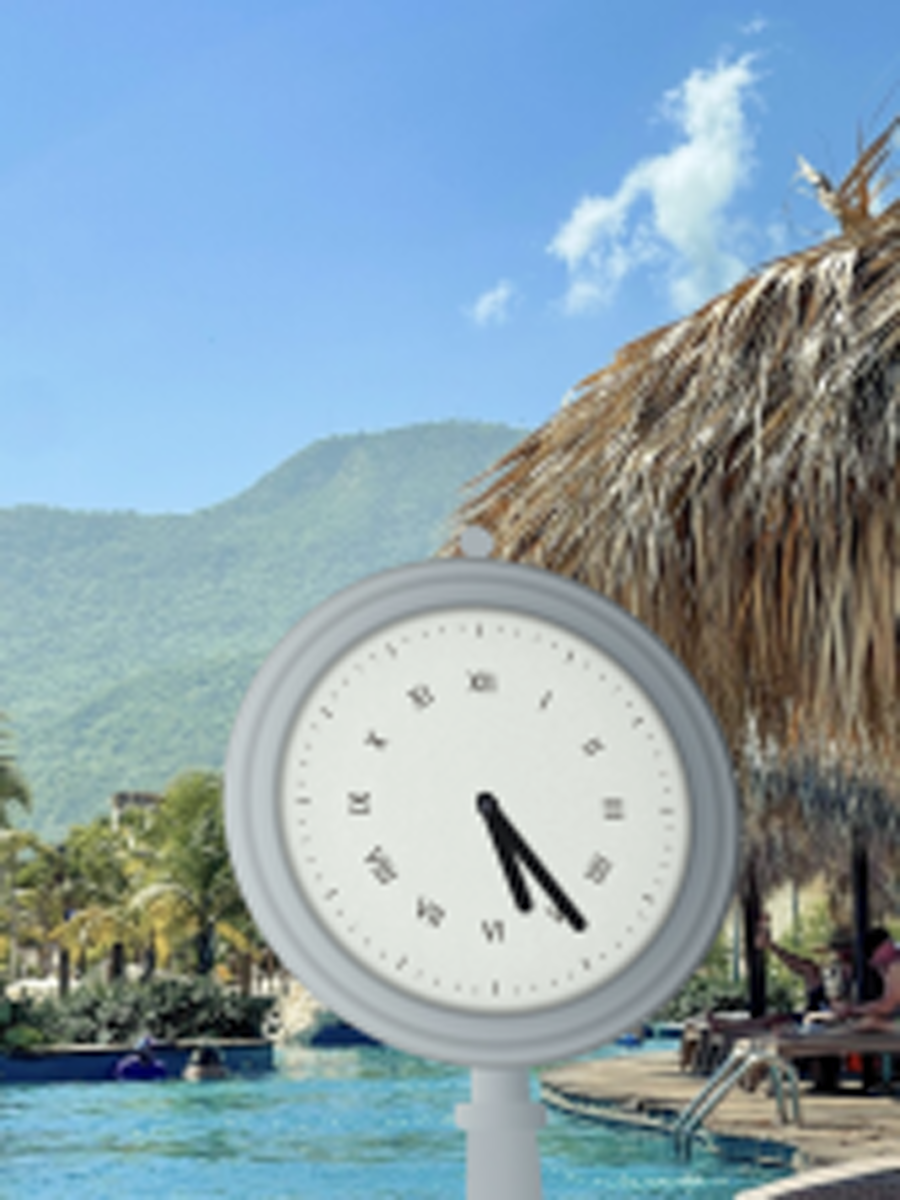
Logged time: h=5 m=24
